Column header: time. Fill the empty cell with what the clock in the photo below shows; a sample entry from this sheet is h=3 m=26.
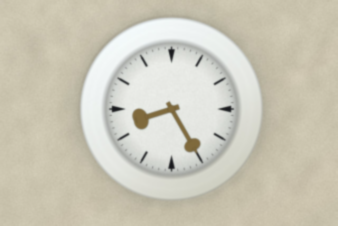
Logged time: h=8 m=25
